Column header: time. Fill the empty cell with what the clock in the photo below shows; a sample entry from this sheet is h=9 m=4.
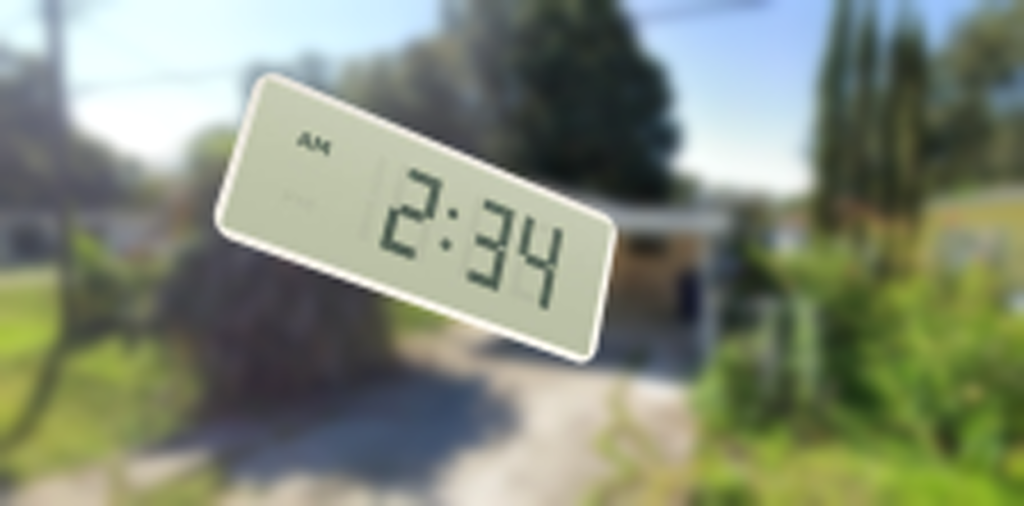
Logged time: h=2 m=34
